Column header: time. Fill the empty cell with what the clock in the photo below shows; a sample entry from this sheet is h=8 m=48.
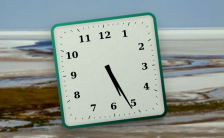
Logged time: h=5 m=26
